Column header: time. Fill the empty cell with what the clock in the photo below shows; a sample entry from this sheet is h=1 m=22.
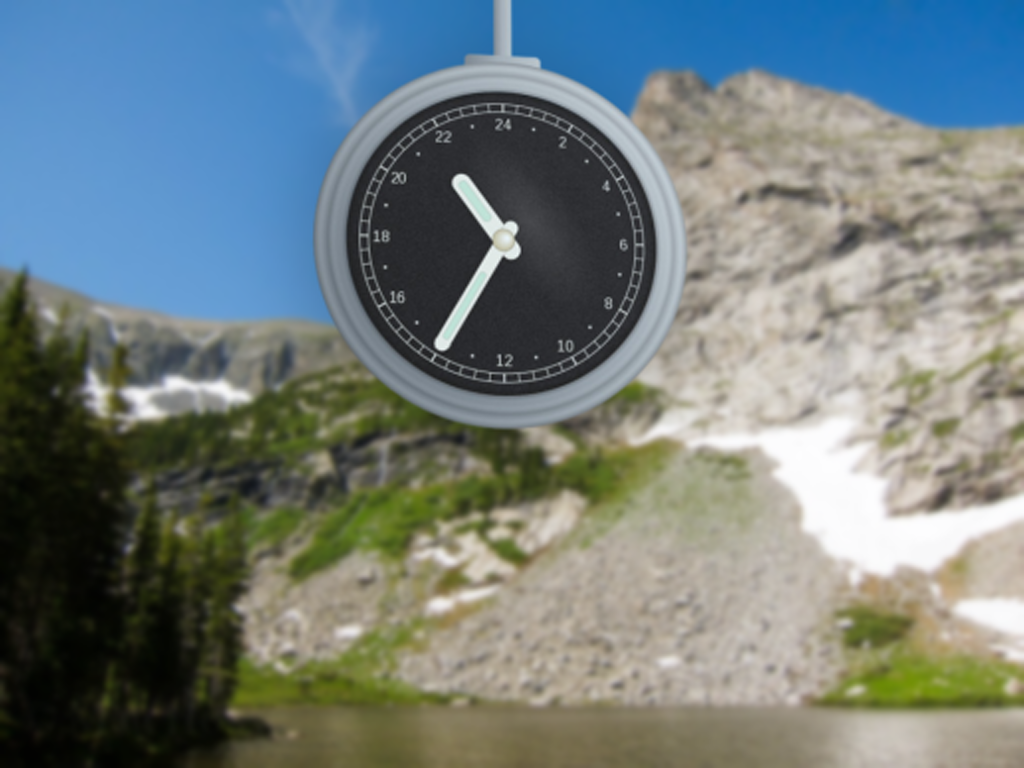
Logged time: h=21 m=35
